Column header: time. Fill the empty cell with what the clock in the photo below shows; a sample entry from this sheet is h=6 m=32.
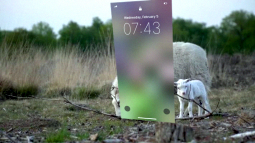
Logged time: h=7 m=43
